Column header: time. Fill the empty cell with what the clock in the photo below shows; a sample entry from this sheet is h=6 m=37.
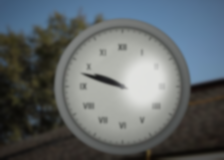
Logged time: h=9 m=48
